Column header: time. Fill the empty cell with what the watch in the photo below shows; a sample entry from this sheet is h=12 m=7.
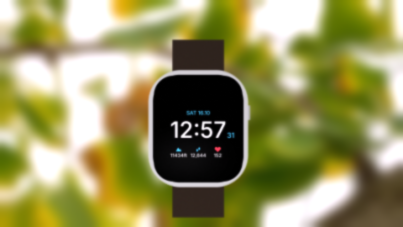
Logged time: h=12 m=57
